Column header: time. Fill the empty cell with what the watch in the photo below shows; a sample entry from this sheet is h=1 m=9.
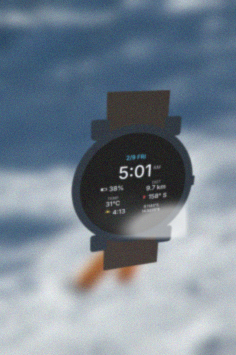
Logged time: h=5 m=1
